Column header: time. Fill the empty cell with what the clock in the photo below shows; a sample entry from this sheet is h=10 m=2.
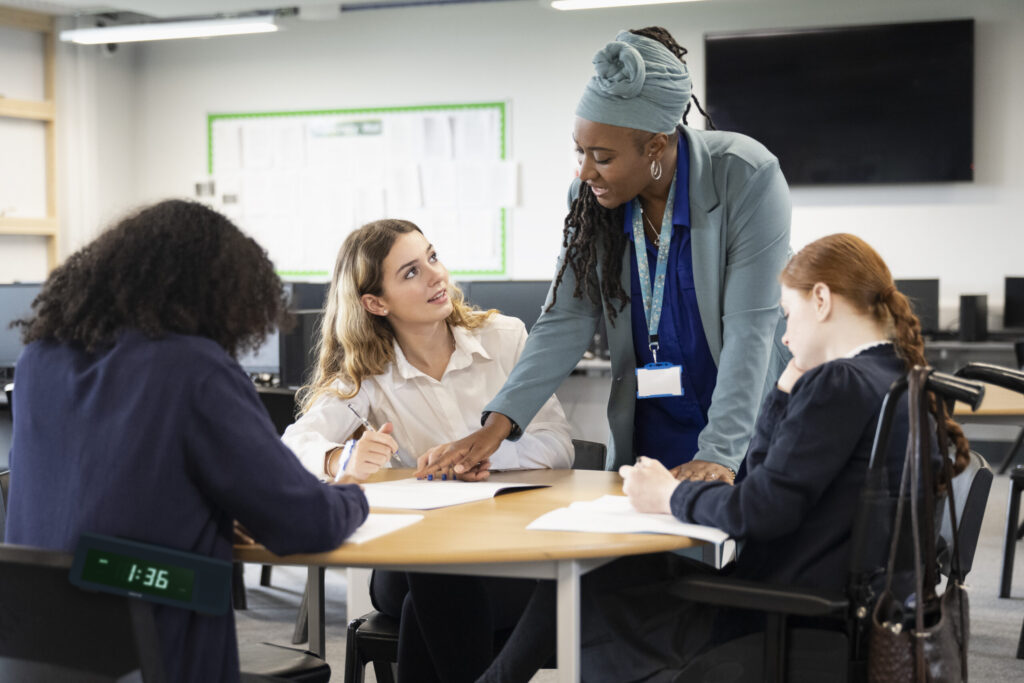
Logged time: h=1 m=36
